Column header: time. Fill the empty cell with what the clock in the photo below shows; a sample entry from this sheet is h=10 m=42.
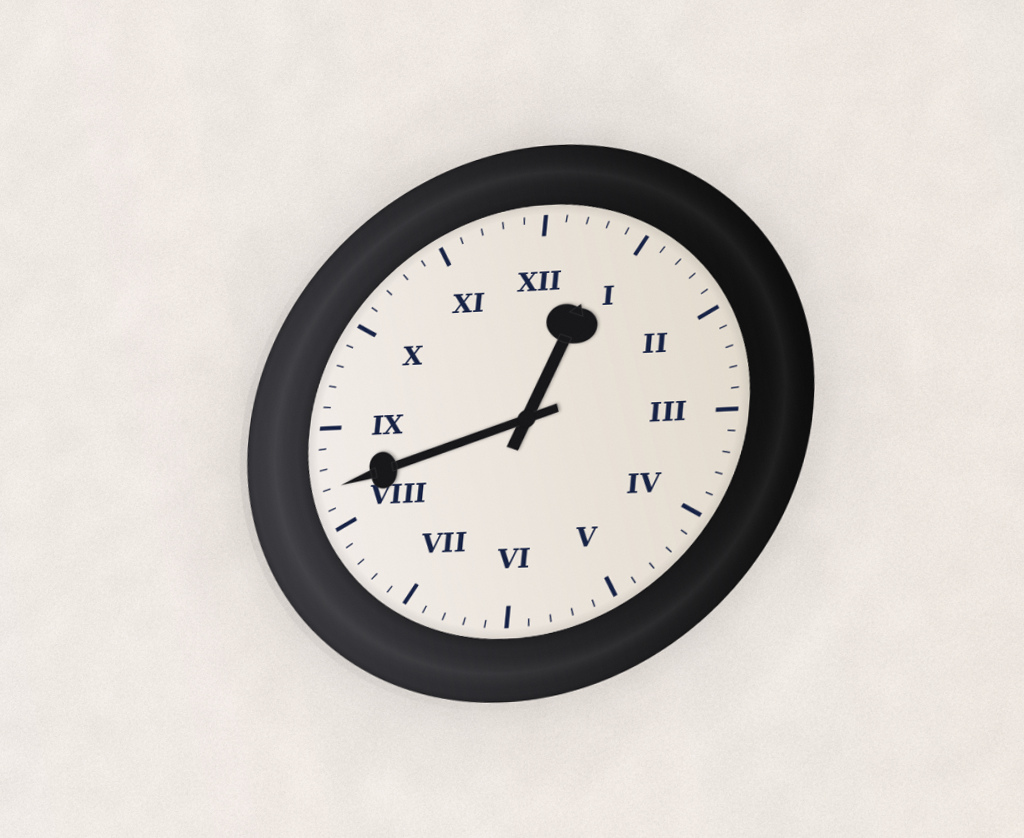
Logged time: h=12 m=42
